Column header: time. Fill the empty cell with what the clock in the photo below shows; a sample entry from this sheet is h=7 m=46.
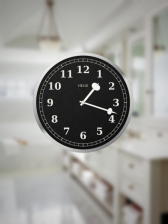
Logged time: h=1 m=18
